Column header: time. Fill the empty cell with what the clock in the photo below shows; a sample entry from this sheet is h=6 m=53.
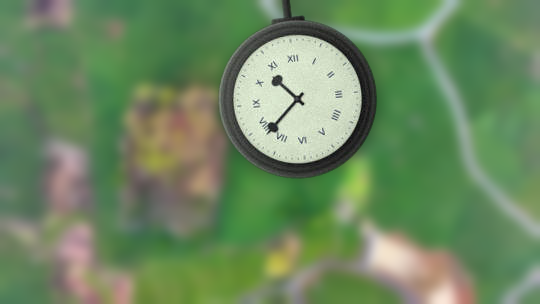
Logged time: h=10 m=38
